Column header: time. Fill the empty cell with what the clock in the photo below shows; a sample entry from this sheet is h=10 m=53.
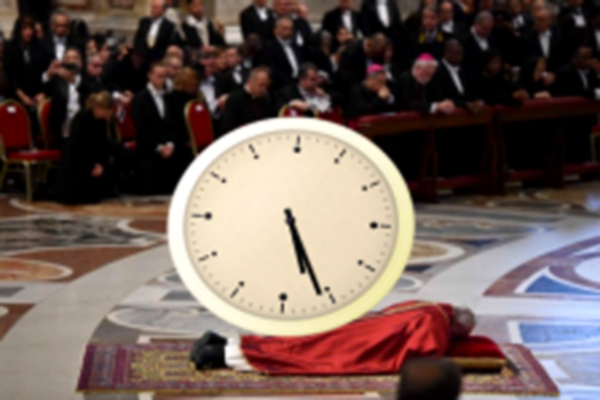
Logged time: h=5 m=26
